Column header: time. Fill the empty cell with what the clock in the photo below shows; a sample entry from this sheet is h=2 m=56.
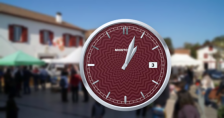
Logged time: h=1 m=3
